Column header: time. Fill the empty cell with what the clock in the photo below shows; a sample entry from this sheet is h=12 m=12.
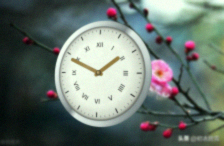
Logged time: h=1 m=49
